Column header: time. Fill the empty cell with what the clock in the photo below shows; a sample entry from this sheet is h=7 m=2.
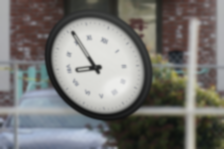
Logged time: h=7 m=51
